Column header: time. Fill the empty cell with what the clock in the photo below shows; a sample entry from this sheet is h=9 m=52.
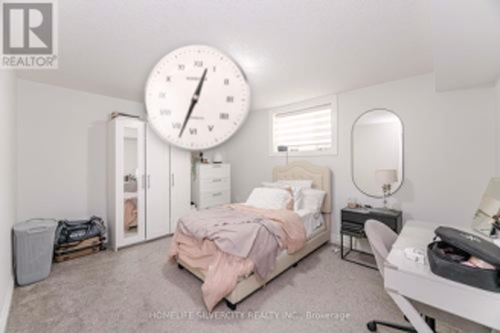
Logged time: h=12 m=33
